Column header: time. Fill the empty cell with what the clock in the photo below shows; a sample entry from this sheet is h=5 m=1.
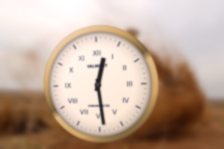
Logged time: h=12 m=29
